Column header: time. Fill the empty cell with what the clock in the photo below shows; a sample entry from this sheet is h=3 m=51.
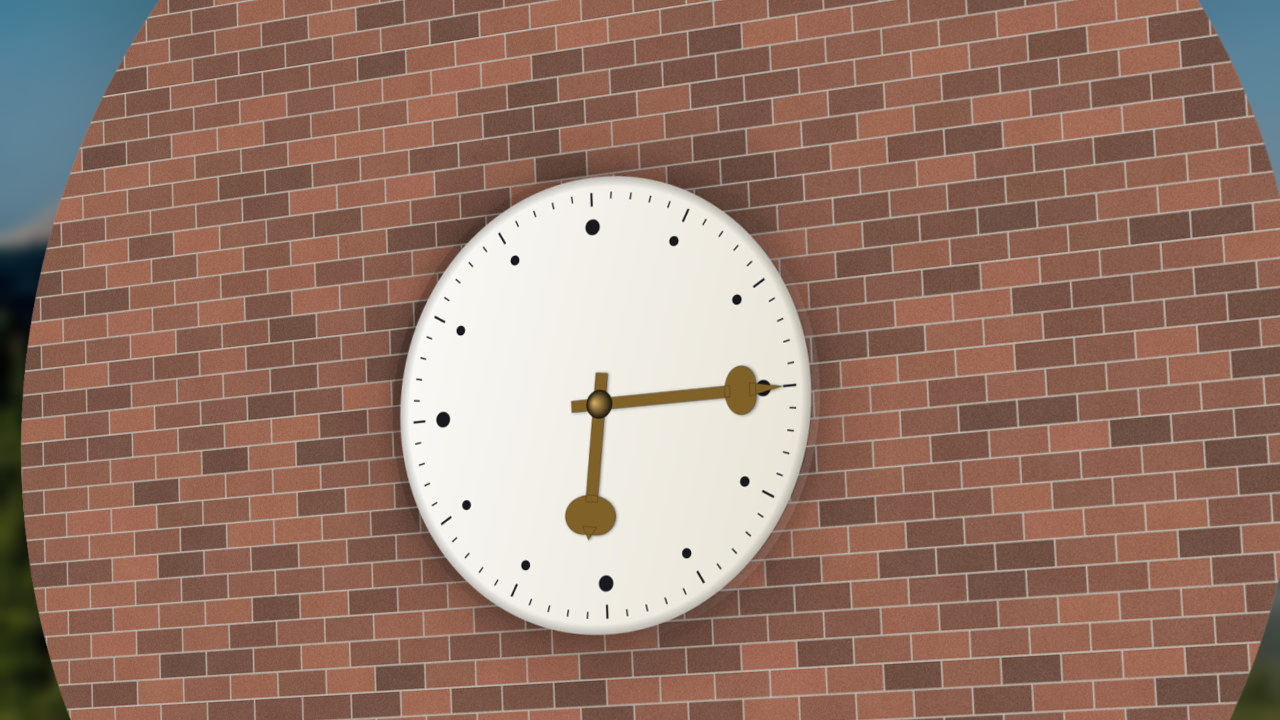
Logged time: h=6 m=15
